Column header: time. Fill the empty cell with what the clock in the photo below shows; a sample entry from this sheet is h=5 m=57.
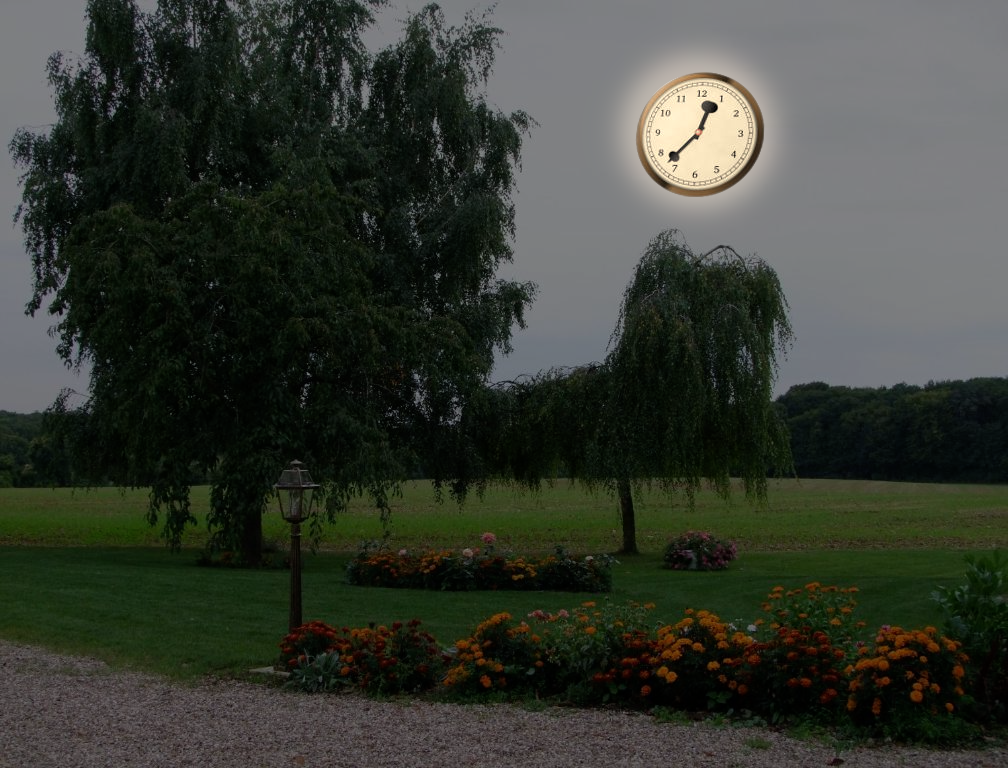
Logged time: h=12 m=37
